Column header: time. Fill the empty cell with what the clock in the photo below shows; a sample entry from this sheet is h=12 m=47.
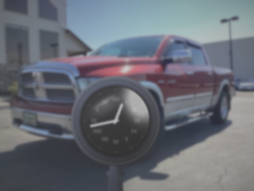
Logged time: h=12 m=43
